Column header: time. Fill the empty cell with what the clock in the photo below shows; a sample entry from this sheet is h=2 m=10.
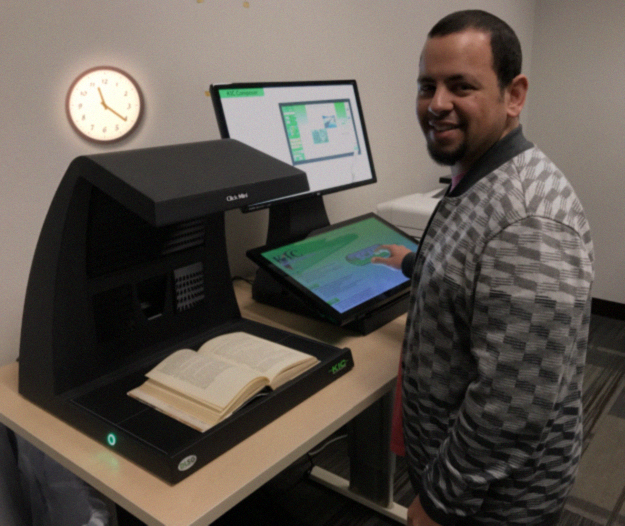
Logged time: h=11 m=21
